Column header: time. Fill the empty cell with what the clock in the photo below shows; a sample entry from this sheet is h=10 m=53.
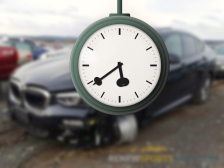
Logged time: h=5 m=39
